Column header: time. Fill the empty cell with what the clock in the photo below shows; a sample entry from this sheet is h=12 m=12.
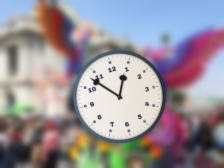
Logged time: h=12 m=53
